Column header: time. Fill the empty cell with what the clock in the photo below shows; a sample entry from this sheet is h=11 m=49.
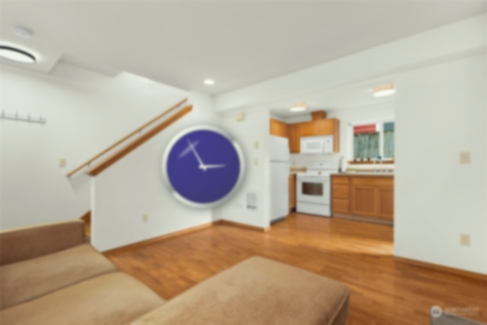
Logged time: h=2 m=55
